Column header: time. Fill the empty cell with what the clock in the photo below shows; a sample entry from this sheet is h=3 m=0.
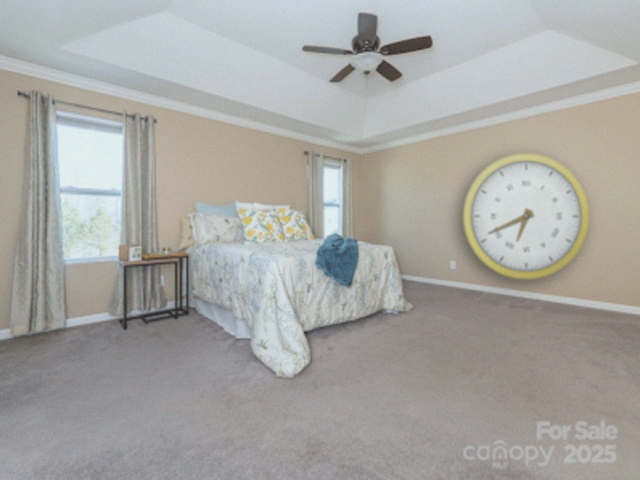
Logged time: h=6 m=41
